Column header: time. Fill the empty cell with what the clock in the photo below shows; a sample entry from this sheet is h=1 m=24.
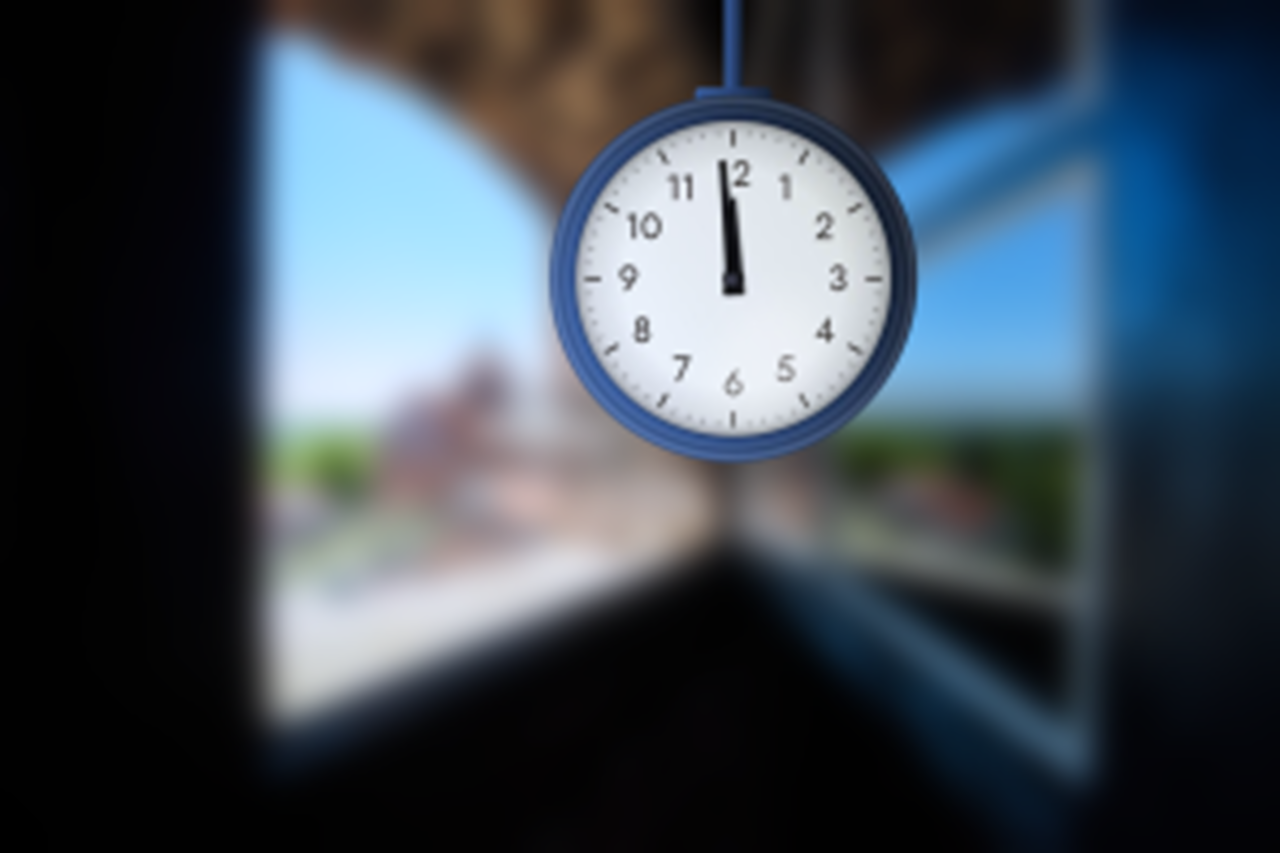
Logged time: h=11 m=59
